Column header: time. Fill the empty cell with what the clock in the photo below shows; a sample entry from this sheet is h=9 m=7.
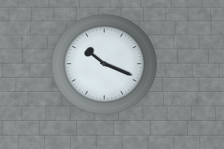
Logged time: h=10 m=19
